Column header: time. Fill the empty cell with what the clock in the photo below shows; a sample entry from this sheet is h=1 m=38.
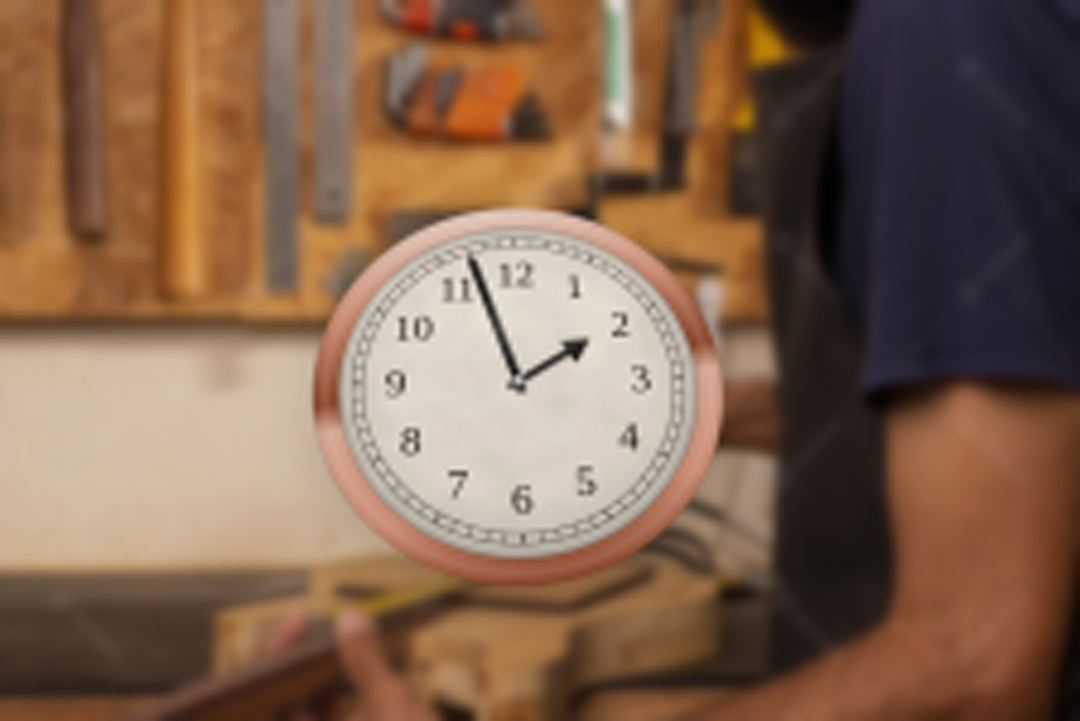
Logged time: h=1 m=57
